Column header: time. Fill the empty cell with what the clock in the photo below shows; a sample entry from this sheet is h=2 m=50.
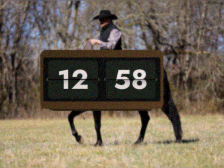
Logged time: h=12 m=58
